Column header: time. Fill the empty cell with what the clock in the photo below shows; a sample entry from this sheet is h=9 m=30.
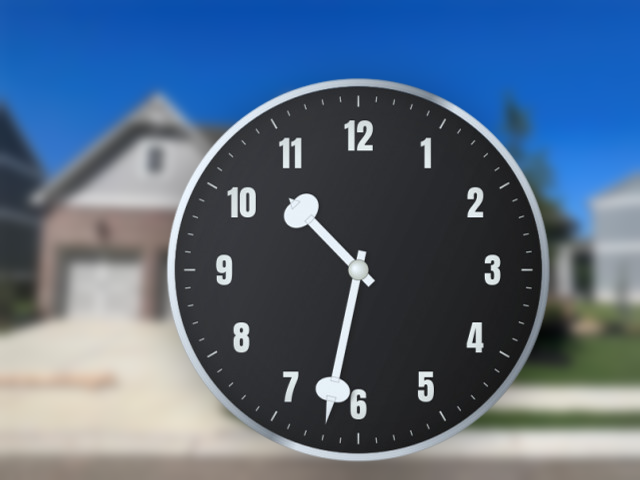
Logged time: h=10 m=32
